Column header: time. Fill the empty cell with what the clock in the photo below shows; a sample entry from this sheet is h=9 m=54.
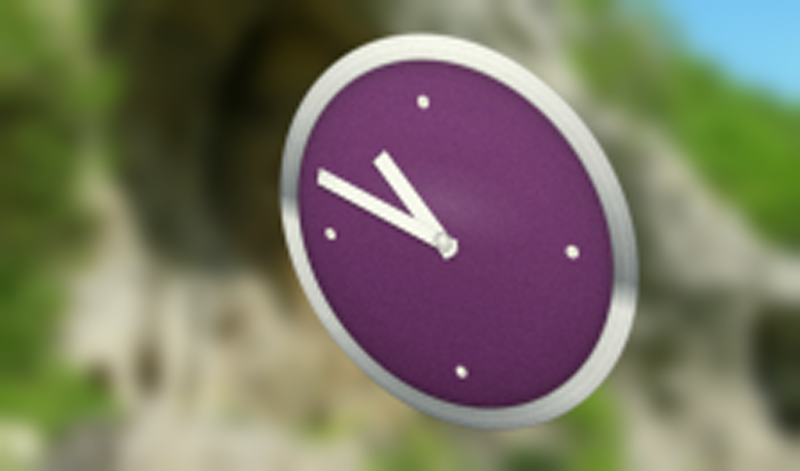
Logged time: h=10 m=49
